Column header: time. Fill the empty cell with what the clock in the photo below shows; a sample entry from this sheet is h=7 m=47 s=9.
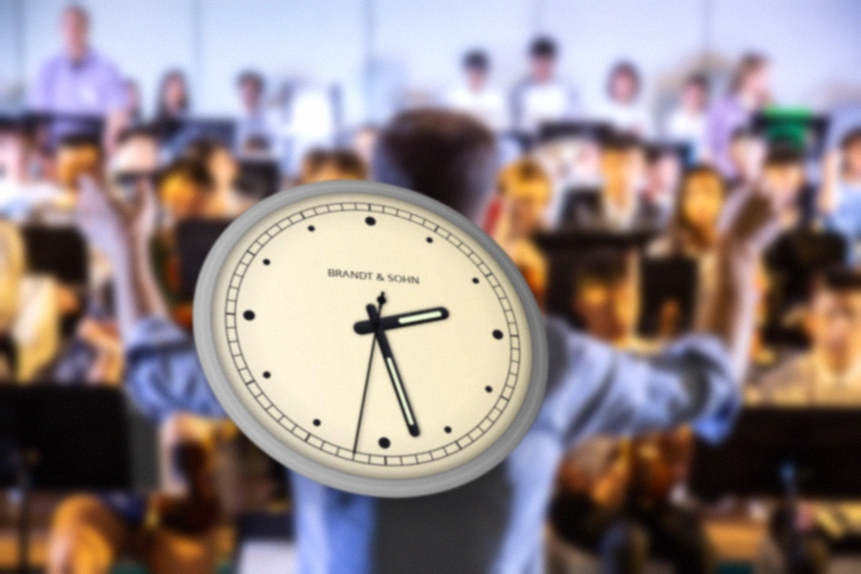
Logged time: h=2 m=27 s=32
